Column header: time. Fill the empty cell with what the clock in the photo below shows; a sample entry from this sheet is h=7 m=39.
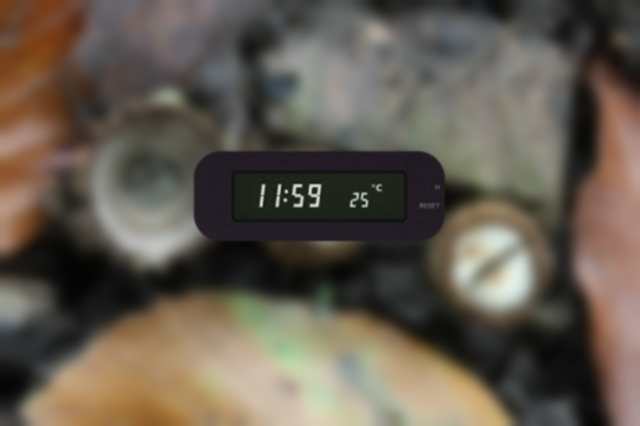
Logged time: h=11 m=59
